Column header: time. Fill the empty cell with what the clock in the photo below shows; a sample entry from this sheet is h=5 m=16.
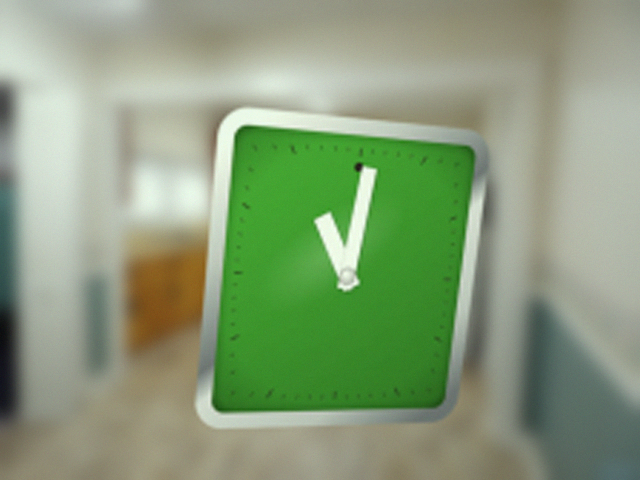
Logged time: h=11 m=1
